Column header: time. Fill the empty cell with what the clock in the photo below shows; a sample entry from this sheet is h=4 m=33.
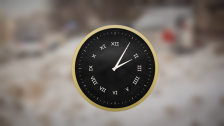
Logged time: h=2 m=5
